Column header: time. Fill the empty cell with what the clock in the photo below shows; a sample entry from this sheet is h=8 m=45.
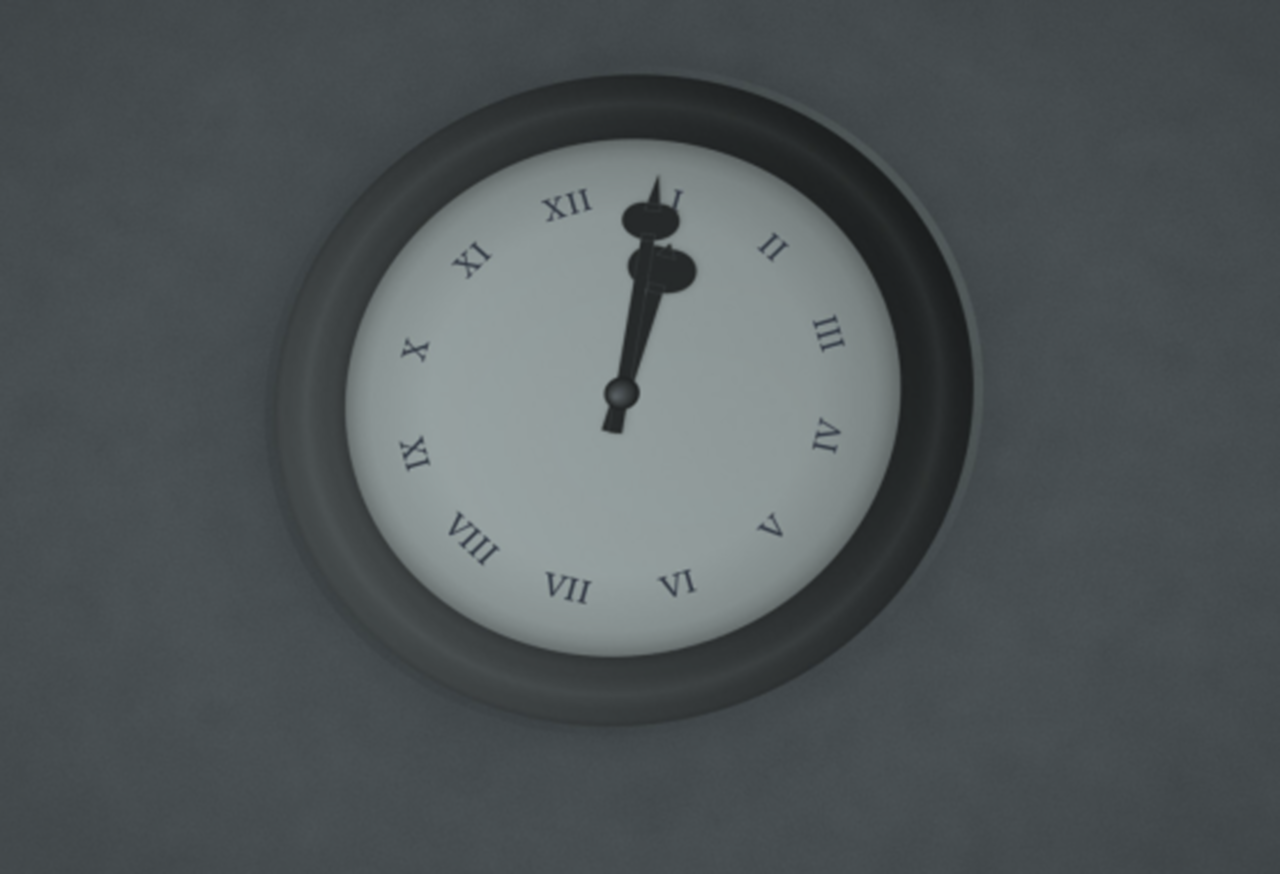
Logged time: h=1 m=4
